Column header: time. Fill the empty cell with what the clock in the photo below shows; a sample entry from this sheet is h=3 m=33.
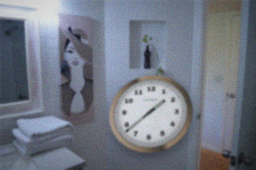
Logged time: h=1 m=38
